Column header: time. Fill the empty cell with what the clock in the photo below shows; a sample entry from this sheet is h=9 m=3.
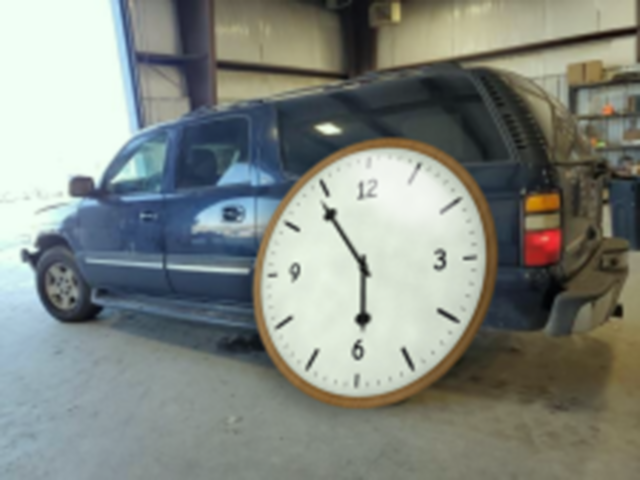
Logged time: h=5 m=54
